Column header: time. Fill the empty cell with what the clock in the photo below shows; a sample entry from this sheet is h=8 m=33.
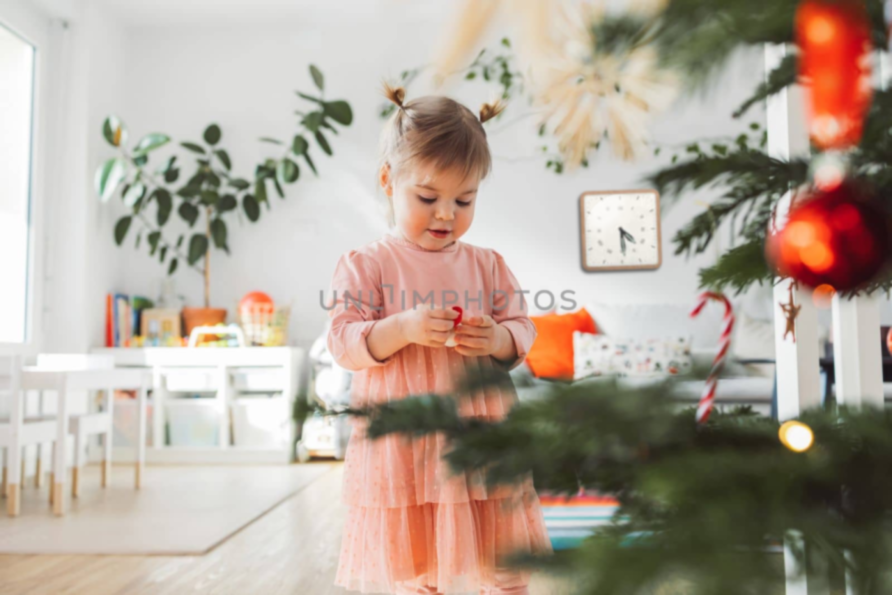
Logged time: h=4 m=29
